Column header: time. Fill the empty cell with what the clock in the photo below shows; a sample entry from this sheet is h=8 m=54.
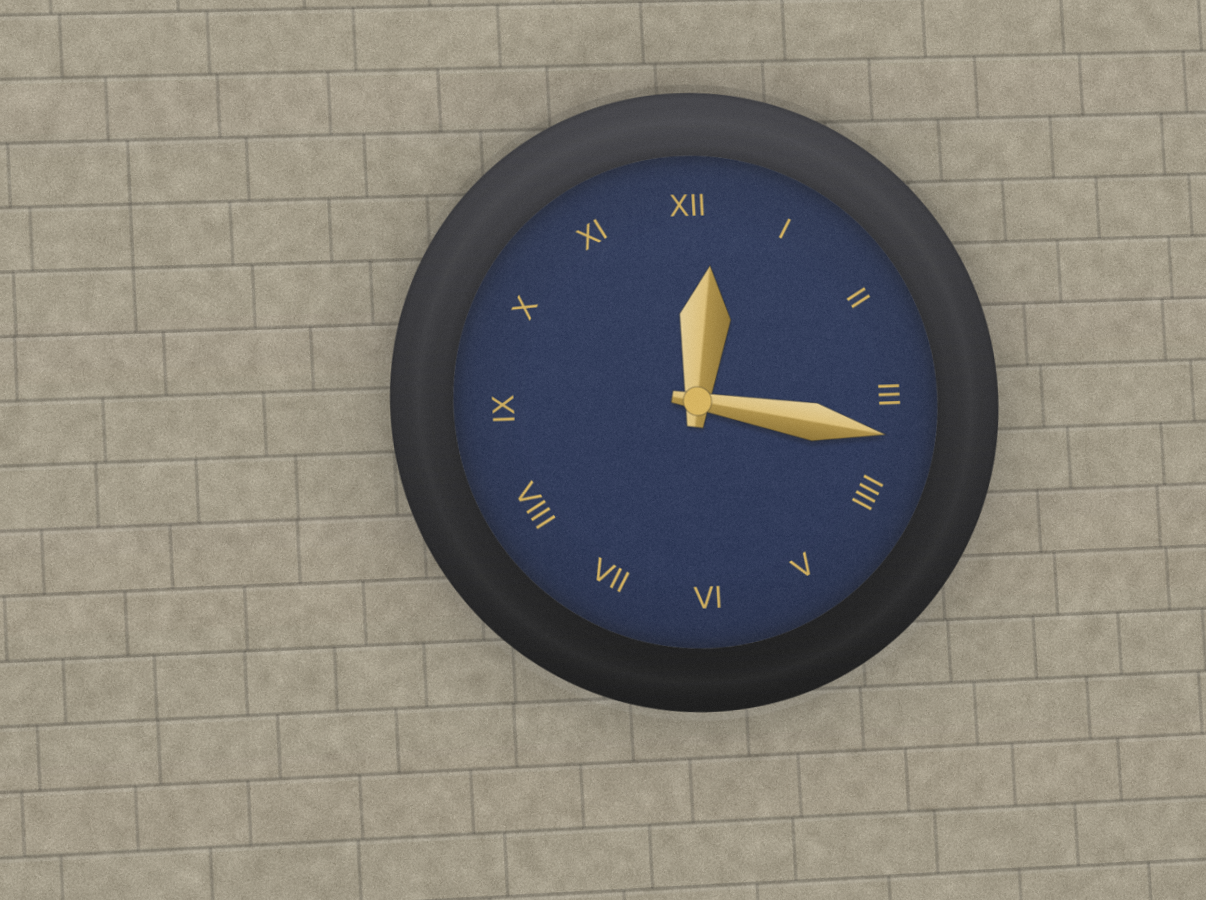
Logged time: h=12 m=17
